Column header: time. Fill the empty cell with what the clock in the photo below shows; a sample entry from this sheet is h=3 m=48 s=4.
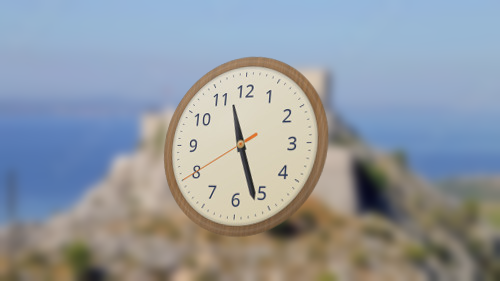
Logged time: h=11 m=26 s=40
